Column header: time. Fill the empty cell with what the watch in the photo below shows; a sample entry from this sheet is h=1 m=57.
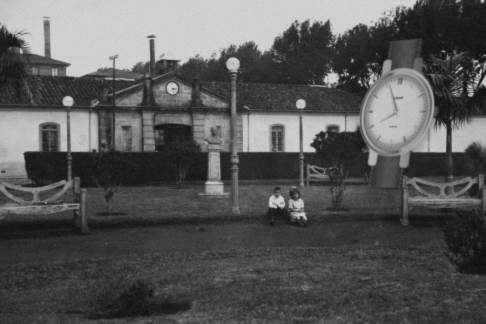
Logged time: h=7 m=56
